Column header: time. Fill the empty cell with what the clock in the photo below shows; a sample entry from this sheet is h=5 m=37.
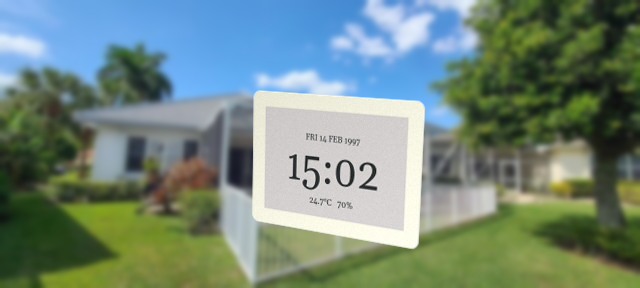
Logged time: h=15 m=2
